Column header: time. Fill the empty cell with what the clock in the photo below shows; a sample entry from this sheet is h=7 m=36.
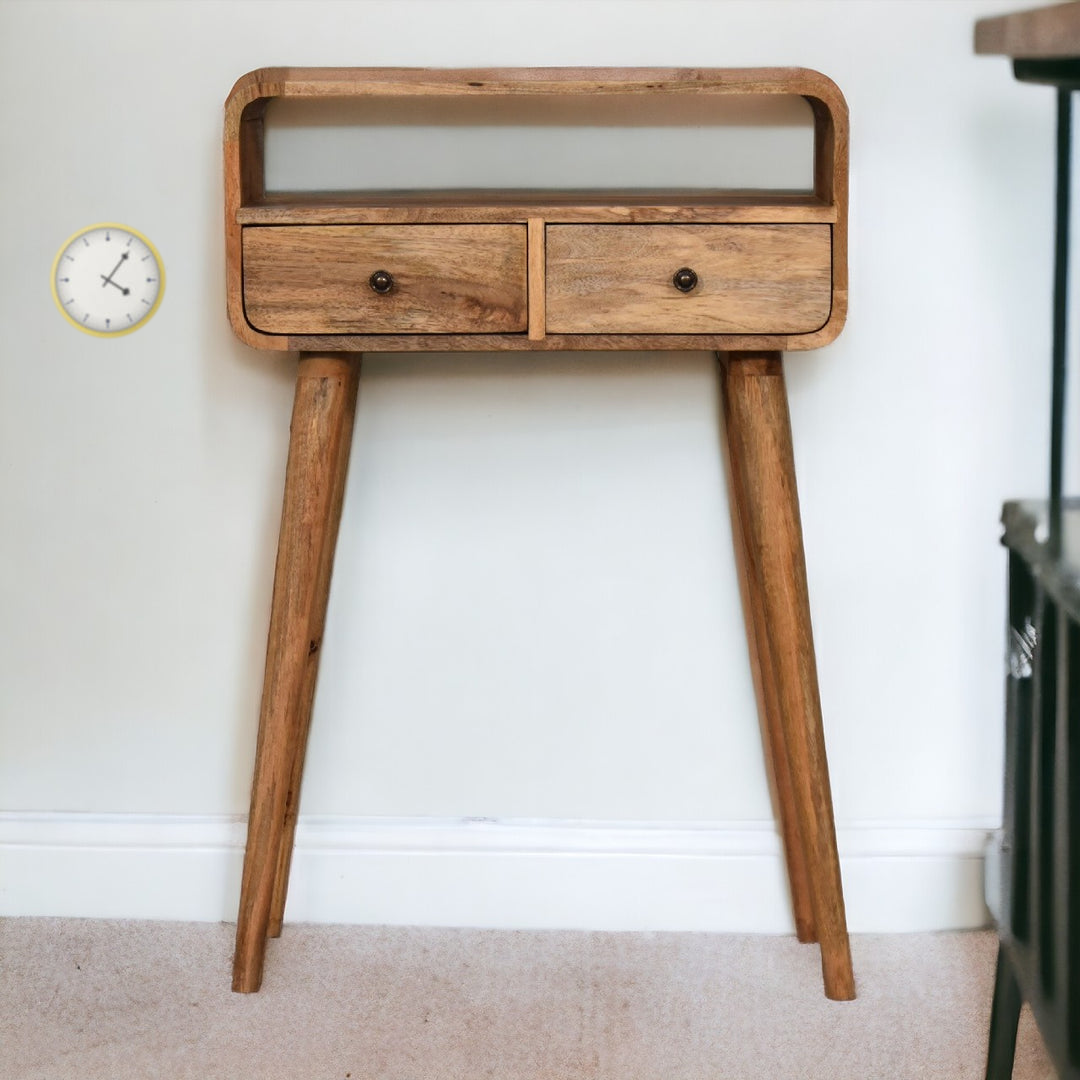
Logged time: h=4 m=6
